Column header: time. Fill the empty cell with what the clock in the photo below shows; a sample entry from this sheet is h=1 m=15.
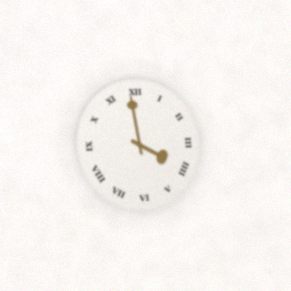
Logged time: h=3 m=59
